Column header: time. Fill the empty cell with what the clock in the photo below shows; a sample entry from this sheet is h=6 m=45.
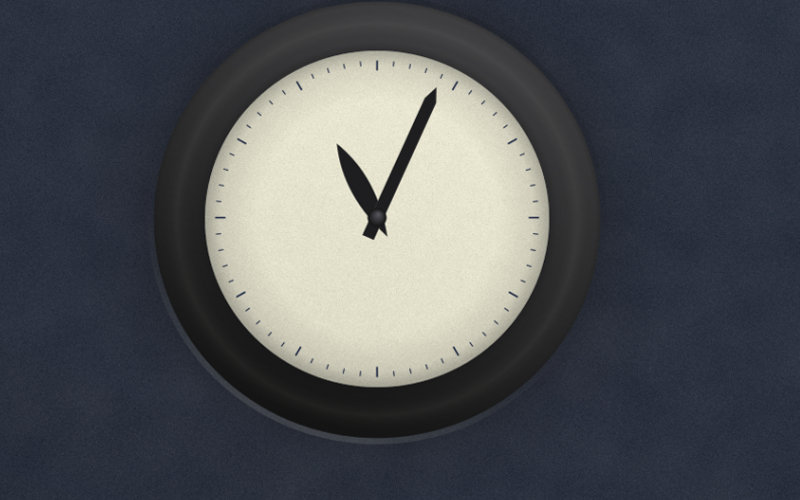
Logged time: h=11 m=4
